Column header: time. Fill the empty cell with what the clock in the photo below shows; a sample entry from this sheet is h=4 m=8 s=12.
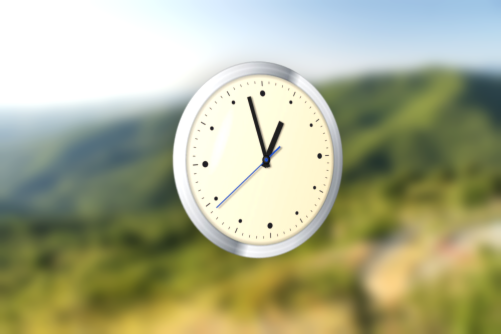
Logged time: h=12 m=57 s=39
